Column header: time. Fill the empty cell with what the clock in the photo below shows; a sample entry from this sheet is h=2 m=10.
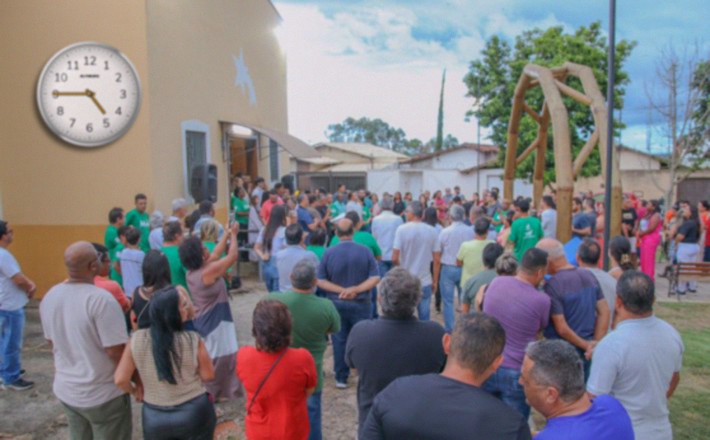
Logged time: h=4 m=45
